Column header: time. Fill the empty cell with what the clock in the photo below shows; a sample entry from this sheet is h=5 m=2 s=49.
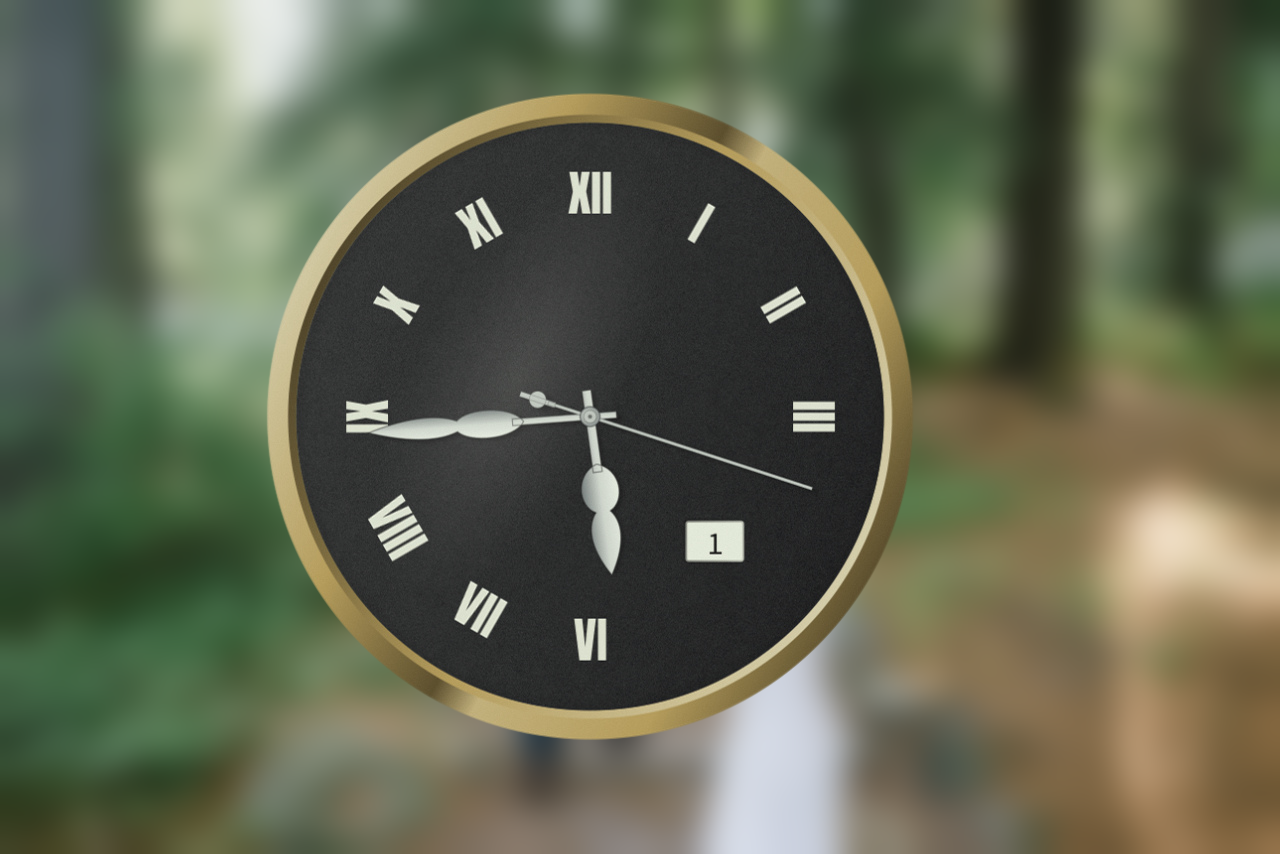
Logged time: h=5 m=44 s=18
